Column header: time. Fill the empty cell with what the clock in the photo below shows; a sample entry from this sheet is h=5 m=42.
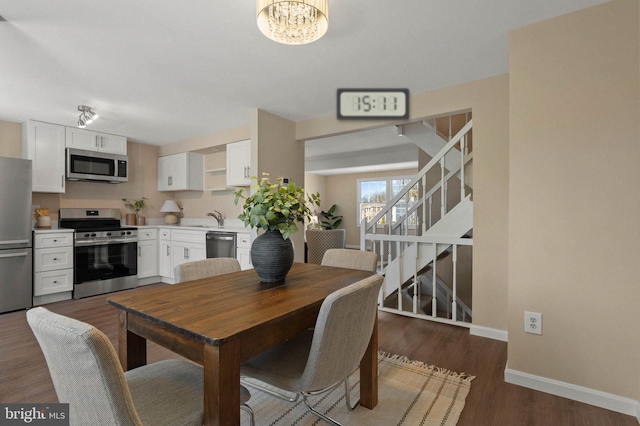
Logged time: h=15 m=11
